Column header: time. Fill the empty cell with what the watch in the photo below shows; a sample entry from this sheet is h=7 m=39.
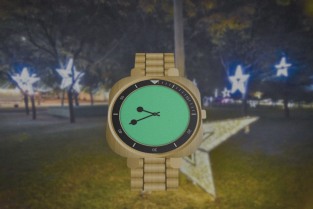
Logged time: h=9 m=41
